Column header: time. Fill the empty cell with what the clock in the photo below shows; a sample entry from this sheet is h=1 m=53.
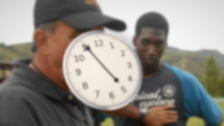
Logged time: h=4 m=55
